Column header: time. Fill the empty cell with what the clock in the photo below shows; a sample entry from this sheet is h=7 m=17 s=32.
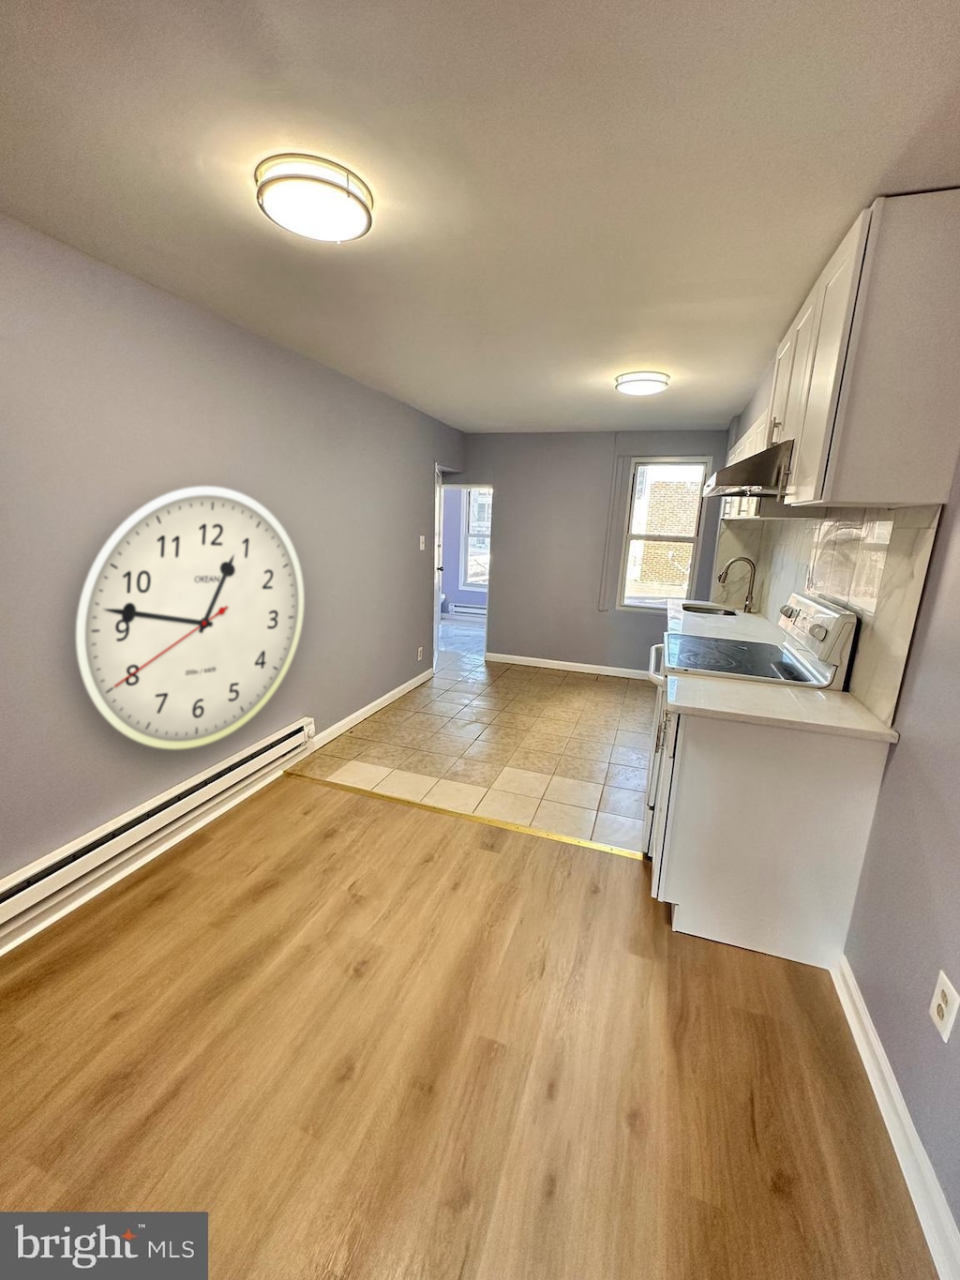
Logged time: h=12 m=46 s=40
